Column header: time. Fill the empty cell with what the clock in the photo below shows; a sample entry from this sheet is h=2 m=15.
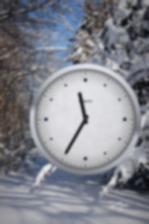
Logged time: h=11 m=35
